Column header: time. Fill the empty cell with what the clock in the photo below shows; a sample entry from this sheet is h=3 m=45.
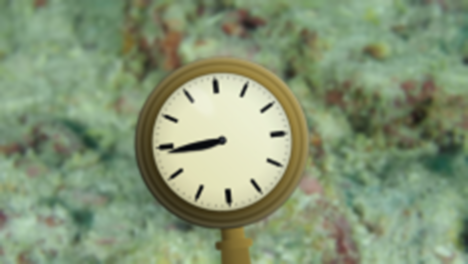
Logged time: h=8 m=44
